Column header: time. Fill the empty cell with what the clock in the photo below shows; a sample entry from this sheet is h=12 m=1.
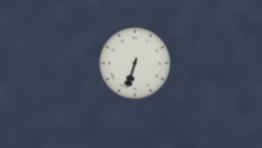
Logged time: h=6 m=33
